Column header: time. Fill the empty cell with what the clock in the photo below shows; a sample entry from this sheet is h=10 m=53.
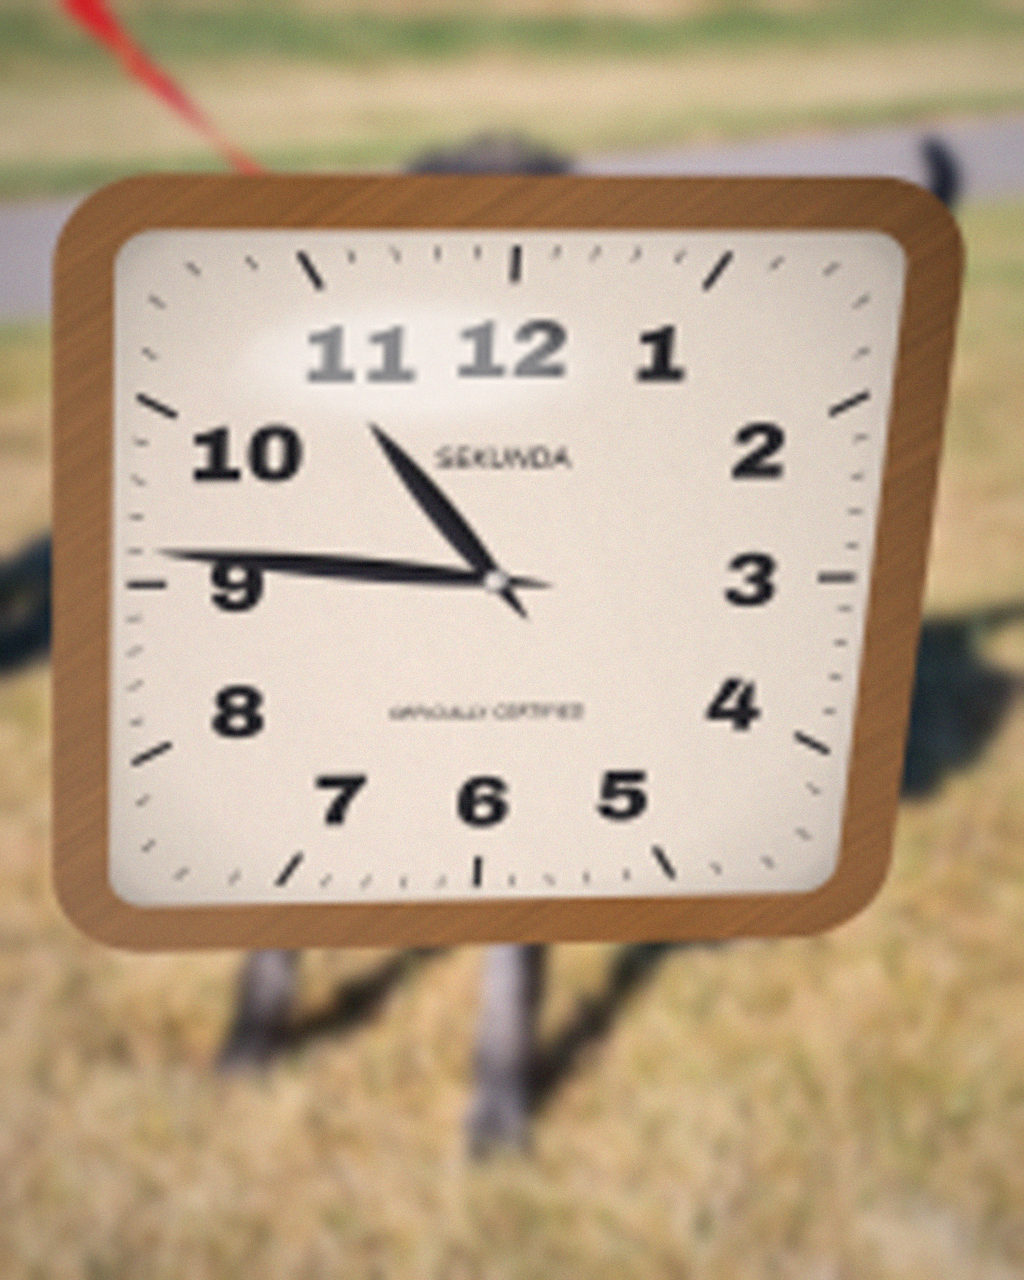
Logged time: h=10 m=46
